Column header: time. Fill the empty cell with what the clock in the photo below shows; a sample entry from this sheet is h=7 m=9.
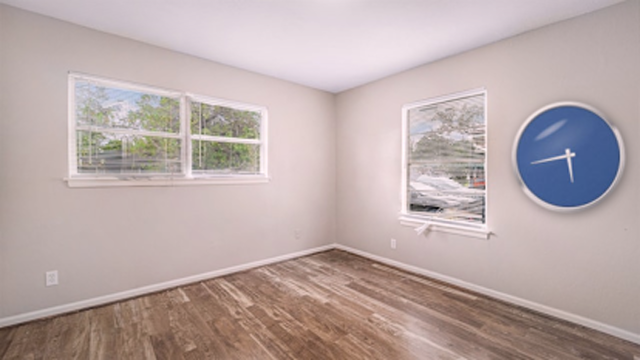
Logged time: h=5 m=43
